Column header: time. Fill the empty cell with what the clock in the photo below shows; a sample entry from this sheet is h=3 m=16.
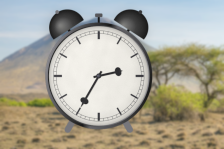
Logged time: h=2 m=35
